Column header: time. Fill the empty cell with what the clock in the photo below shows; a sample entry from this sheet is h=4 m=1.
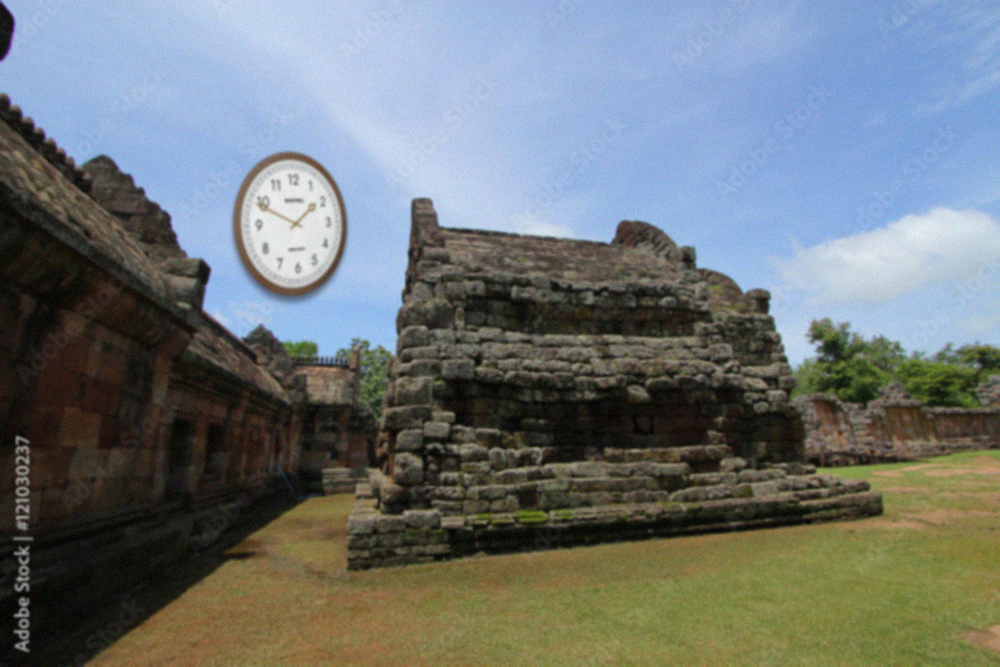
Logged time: h=1 m=49
